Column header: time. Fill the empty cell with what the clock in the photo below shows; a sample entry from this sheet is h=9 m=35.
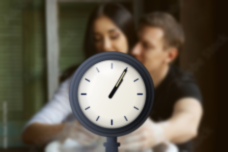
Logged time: h=1 m=5
